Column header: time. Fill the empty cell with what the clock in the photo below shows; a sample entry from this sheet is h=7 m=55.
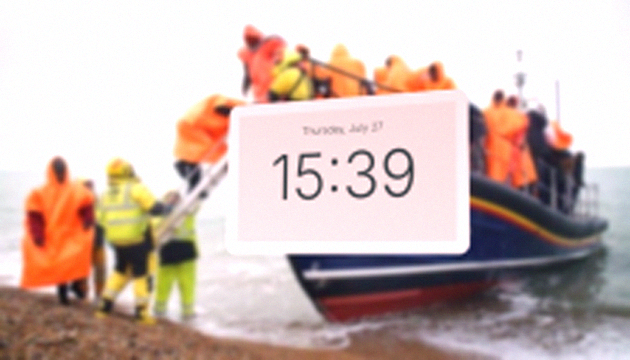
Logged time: h=15 m=39
